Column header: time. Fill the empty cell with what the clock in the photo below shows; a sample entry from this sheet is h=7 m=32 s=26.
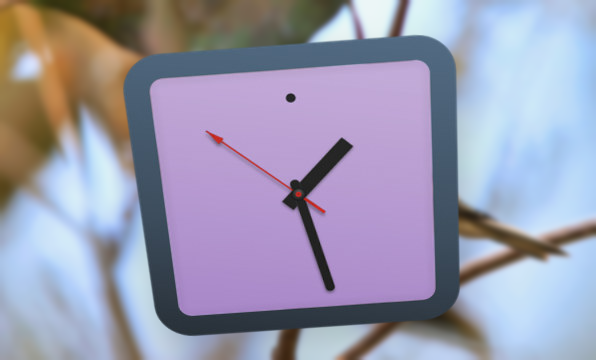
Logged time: h=1 m=27 s=52
